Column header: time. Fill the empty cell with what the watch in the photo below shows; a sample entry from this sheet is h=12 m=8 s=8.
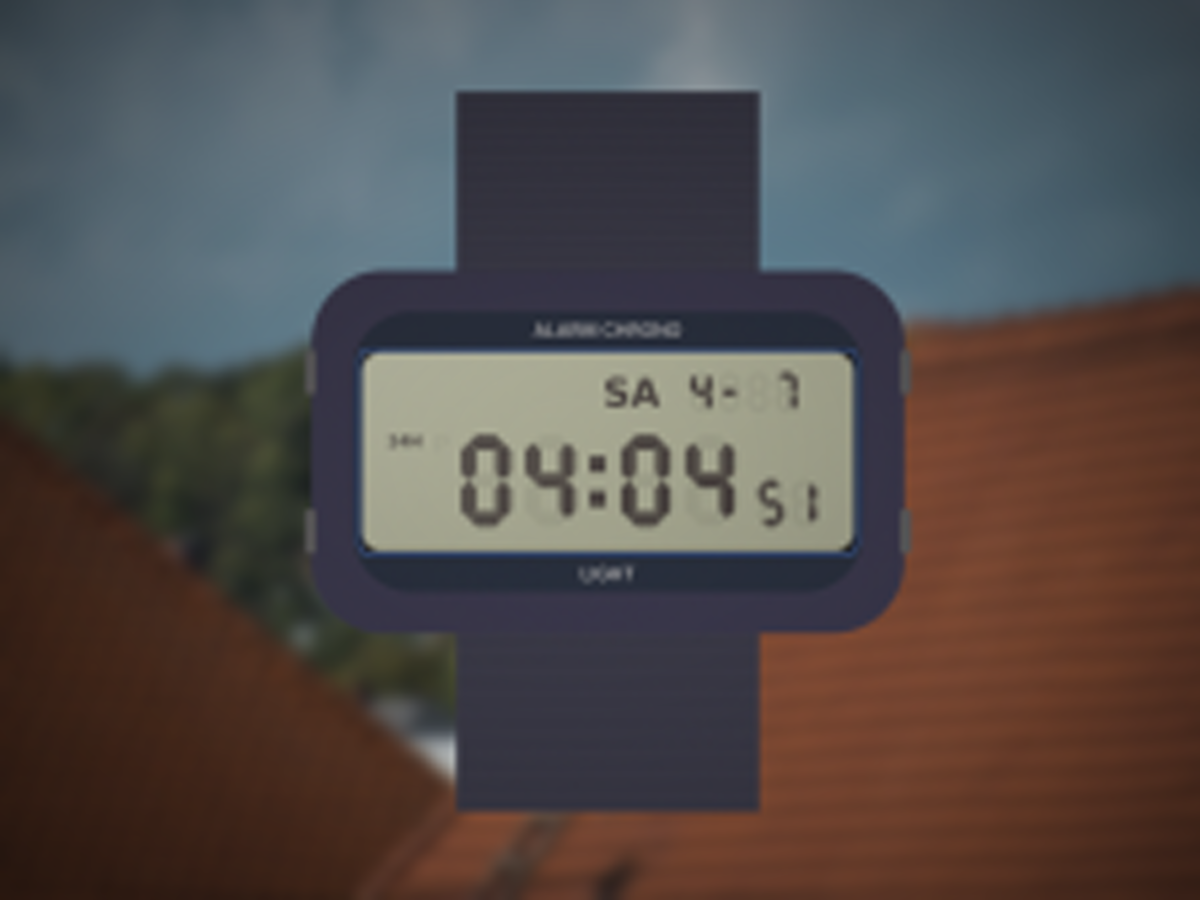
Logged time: h=4 m=4 s=51
